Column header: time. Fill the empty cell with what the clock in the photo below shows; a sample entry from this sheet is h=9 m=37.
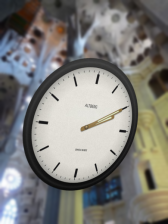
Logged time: h=2 m=10
